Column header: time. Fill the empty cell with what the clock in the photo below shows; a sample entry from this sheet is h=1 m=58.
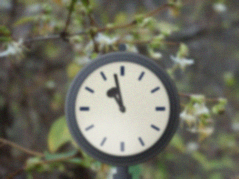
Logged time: h=10 m=58
